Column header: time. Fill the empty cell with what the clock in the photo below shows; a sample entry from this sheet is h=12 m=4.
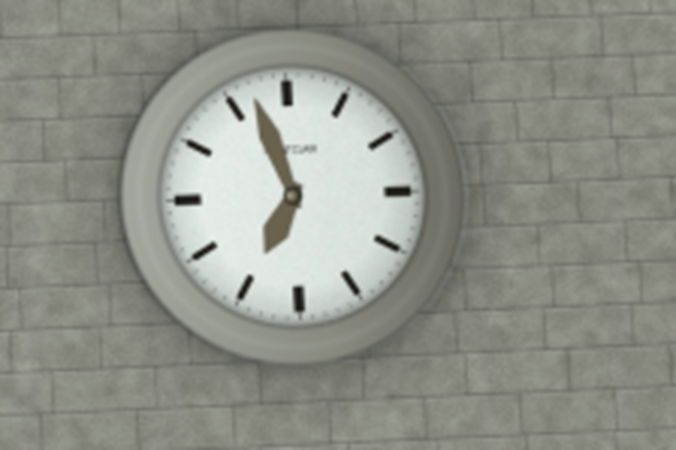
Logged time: h=6 m=57
